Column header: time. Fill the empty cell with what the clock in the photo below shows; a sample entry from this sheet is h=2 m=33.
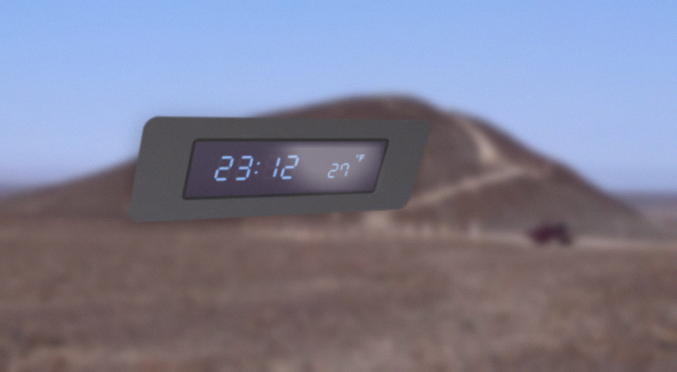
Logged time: h=23 m=12
